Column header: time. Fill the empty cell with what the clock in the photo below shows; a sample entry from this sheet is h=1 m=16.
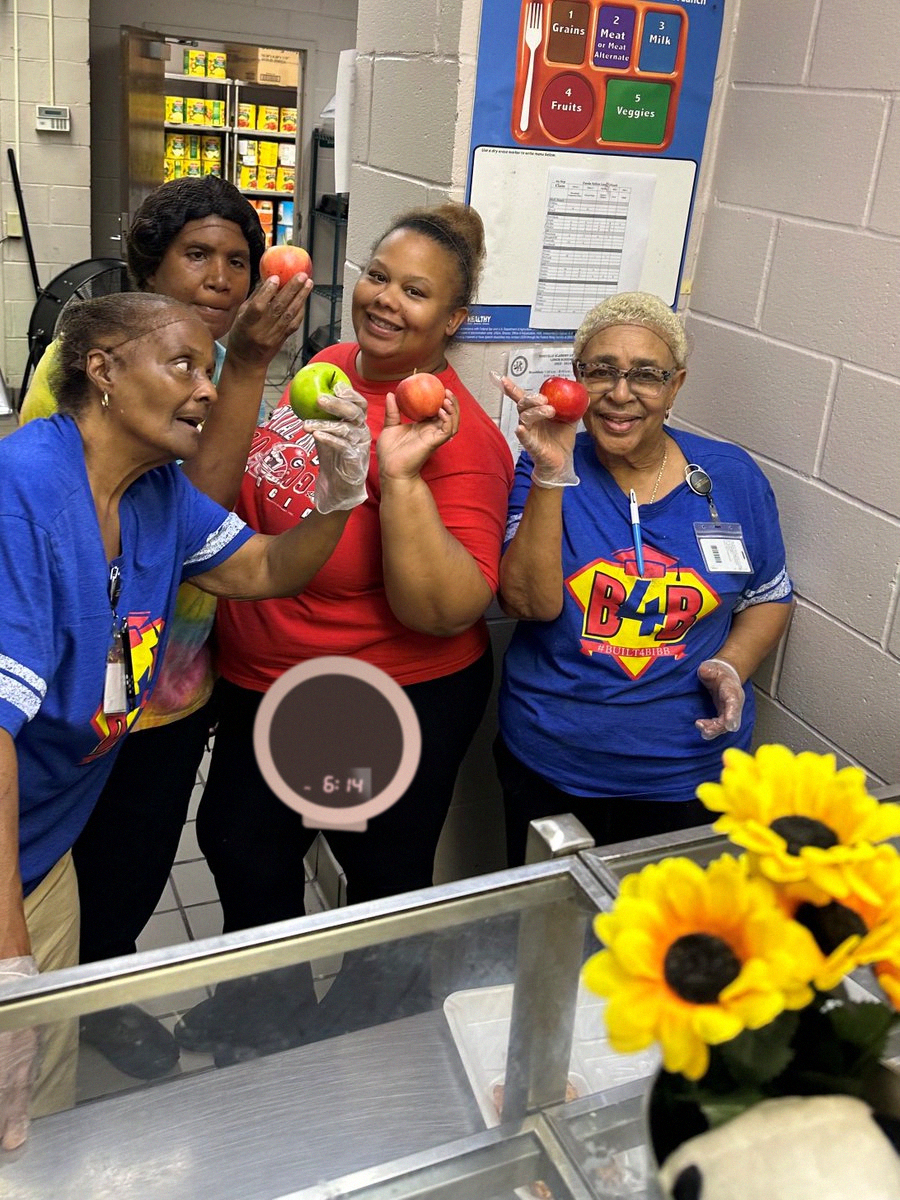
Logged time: h=6 m=14
